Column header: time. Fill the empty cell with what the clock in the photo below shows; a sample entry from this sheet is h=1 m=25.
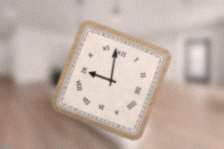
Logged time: h=8 m=58
